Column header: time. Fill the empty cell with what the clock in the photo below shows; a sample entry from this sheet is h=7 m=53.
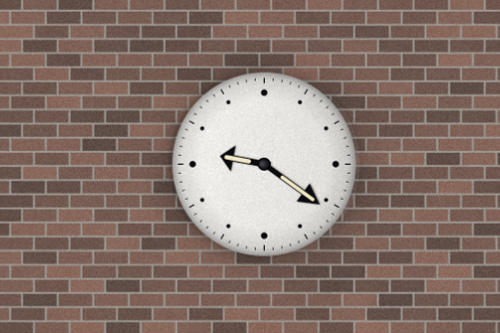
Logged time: h=9 m=21
